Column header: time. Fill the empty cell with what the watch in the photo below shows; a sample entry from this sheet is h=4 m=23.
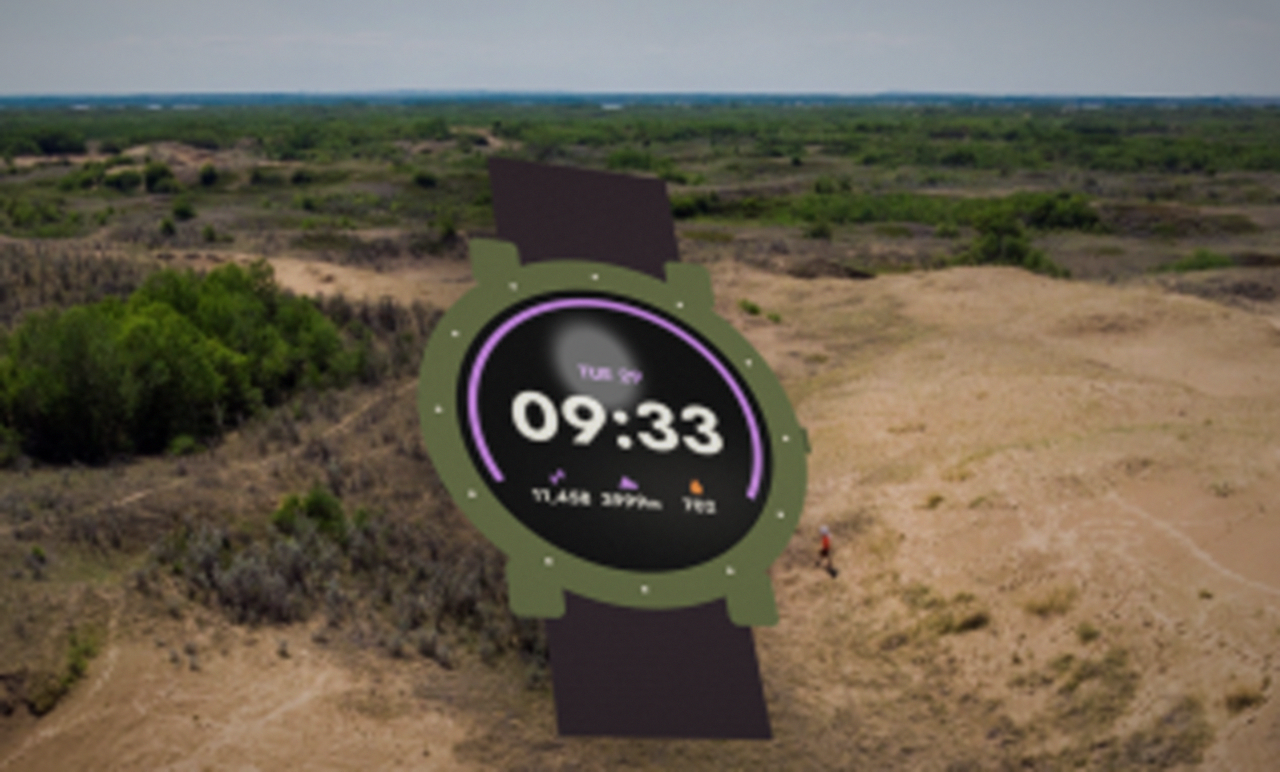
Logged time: h=9 m=33
